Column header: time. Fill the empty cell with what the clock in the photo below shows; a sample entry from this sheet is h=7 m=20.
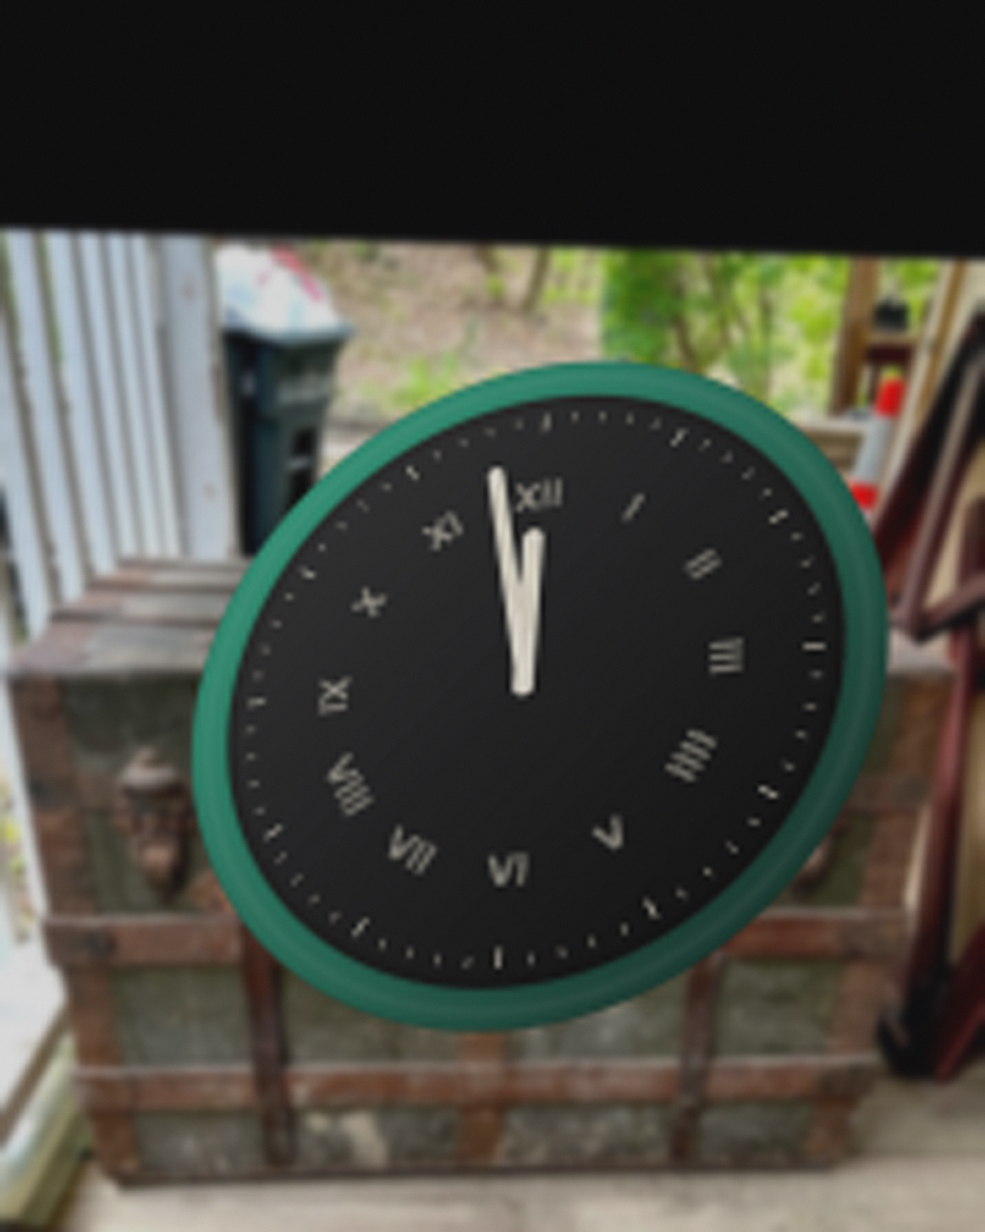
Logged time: h=11 m=58
